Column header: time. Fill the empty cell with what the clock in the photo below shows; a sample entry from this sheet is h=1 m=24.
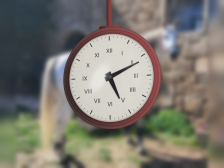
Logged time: h=5 m=11
